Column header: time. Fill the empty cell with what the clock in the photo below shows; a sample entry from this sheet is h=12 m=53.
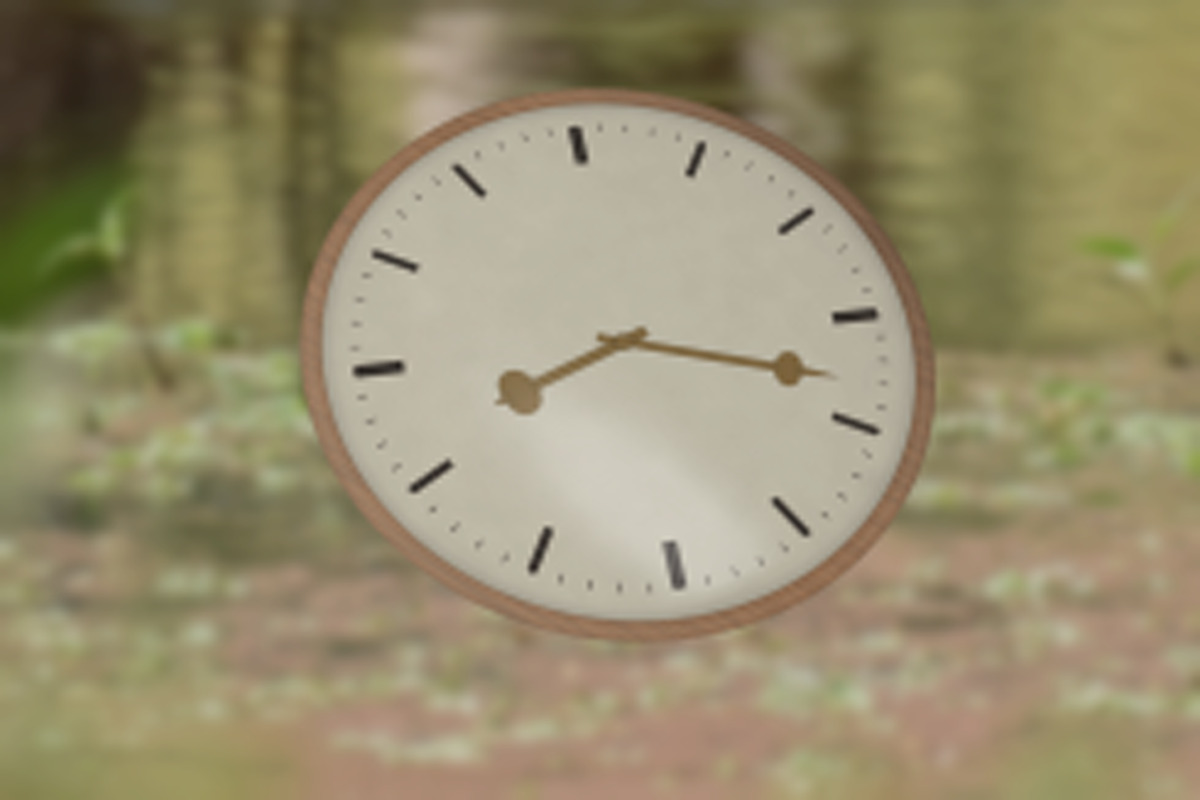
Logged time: h=8 m=18
